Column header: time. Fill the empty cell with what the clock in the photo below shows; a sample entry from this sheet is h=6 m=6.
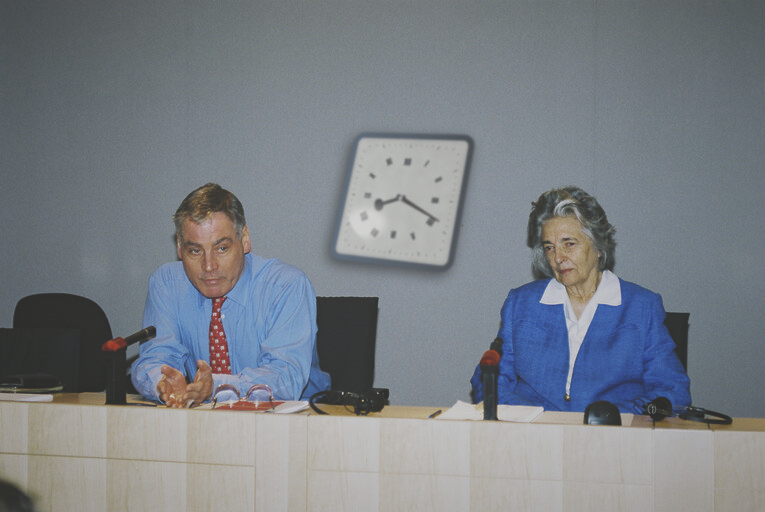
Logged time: h=8 m=19
